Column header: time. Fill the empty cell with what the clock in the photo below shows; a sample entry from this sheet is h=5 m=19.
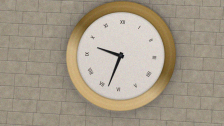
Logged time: h=9 m=33
